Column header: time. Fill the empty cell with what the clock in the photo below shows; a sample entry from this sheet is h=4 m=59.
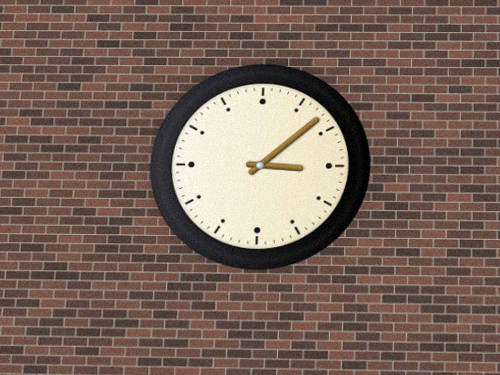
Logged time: h=3 m=8
